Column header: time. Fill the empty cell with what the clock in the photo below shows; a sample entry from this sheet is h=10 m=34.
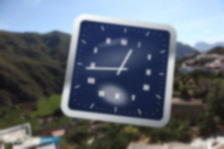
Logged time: h=12 m=44
